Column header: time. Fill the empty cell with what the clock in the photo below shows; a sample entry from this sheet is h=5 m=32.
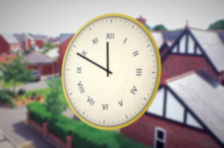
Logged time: h=11 m=49
